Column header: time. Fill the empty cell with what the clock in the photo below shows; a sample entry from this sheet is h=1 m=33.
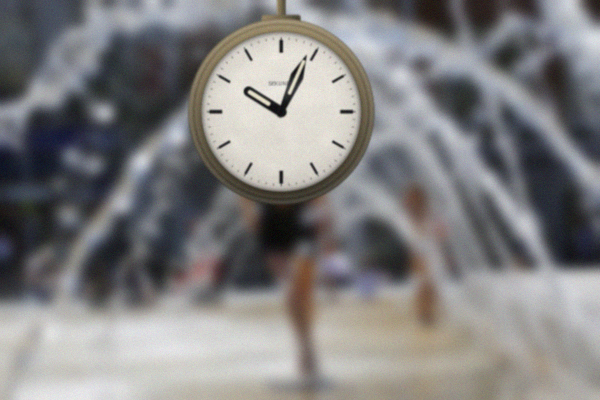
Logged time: h=10 m=4
